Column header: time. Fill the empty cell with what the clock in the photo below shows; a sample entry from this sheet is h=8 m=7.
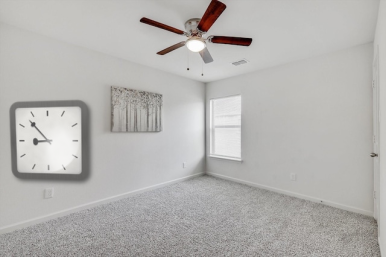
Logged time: h=8 m=53
